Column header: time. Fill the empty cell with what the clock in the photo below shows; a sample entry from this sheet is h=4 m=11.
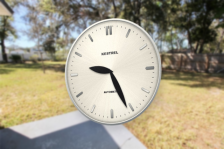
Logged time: h=9 m=26
